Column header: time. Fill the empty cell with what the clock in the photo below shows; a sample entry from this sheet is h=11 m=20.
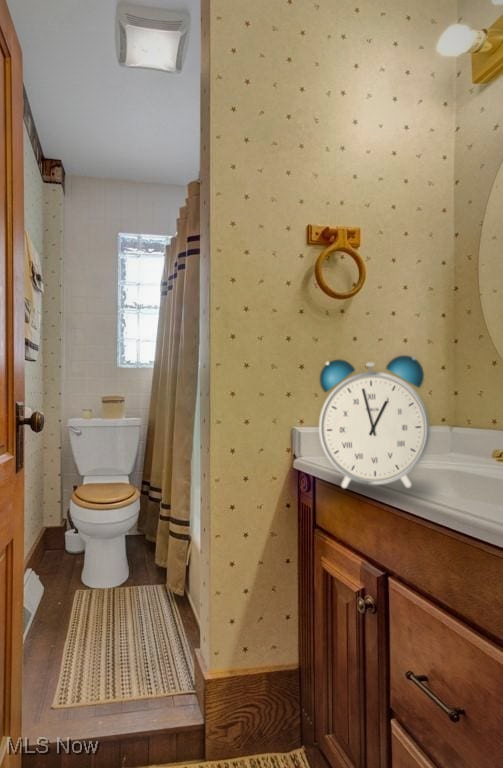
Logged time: h=12 m=58
